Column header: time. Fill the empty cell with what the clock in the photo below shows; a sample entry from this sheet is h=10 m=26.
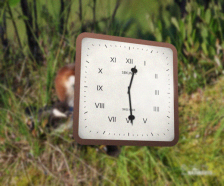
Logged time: h=12 m=29
